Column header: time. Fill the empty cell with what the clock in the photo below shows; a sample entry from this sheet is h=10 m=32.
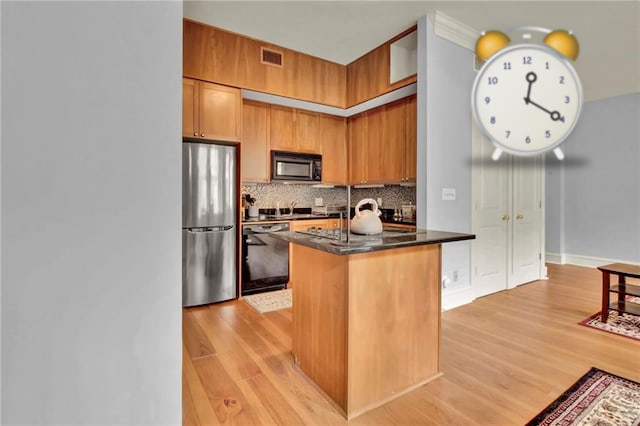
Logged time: h=12 m=20
